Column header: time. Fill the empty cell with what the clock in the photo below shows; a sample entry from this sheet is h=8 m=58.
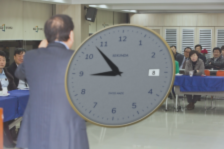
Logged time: h=8 m=53
